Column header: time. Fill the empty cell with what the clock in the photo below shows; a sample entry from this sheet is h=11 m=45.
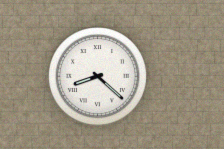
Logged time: h=8 m=22
